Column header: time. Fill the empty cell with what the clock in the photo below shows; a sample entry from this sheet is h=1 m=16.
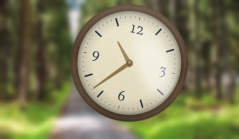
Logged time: h=10 m=37
